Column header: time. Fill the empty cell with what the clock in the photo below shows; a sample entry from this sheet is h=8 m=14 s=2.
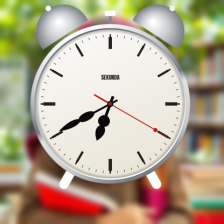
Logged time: h=6 m=40 s=20
